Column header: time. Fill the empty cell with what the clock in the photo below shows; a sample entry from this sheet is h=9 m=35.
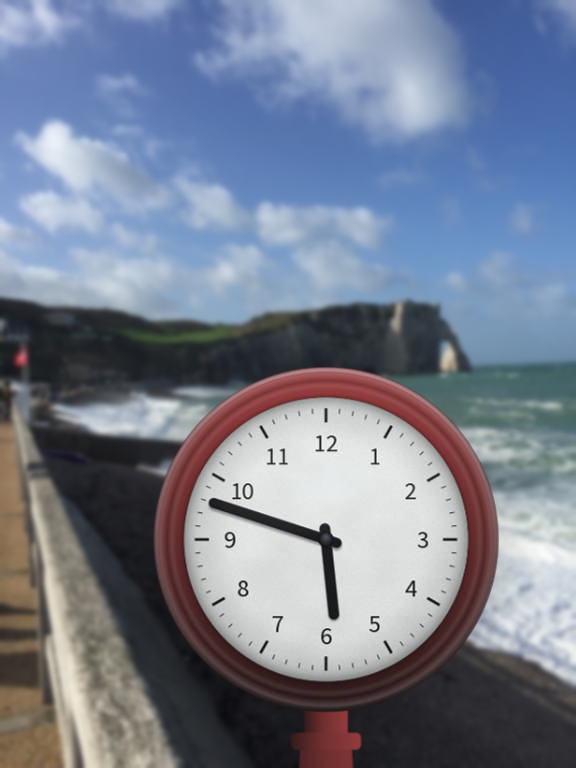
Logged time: h=5 m=48
